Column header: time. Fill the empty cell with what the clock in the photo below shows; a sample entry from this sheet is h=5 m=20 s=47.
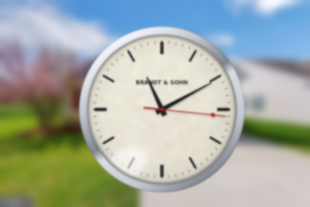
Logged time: h=11 m=10 s=16
